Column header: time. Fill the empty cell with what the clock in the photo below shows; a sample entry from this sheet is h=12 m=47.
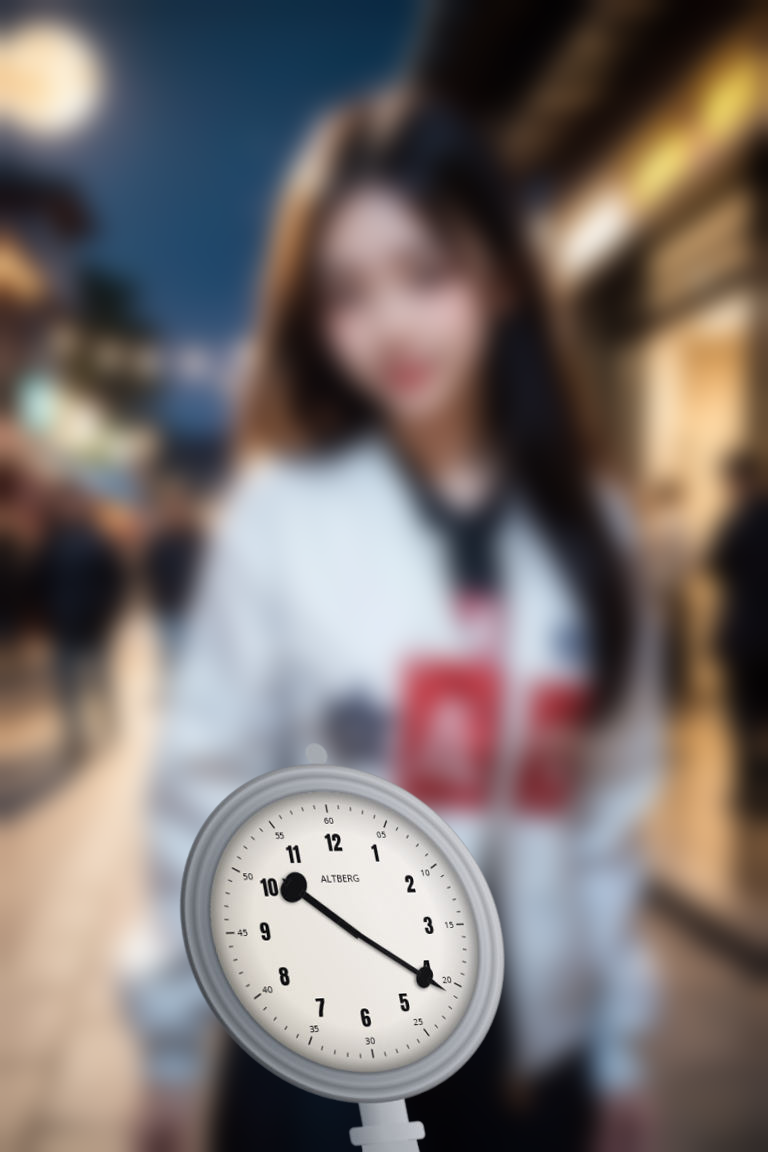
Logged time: h=10 m=21
